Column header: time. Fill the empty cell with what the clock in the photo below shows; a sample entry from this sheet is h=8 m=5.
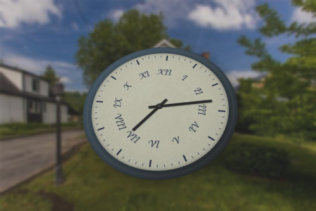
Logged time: h=7 m=13
